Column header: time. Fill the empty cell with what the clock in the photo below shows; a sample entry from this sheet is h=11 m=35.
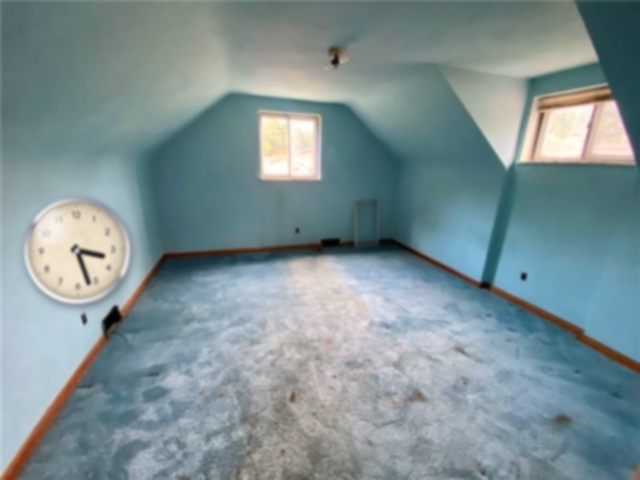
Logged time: h=3 m=27
